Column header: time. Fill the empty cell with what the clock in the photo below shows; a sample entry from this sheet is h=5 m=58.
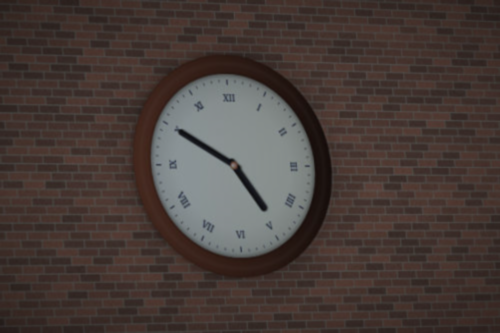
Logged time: h=4 m=50
